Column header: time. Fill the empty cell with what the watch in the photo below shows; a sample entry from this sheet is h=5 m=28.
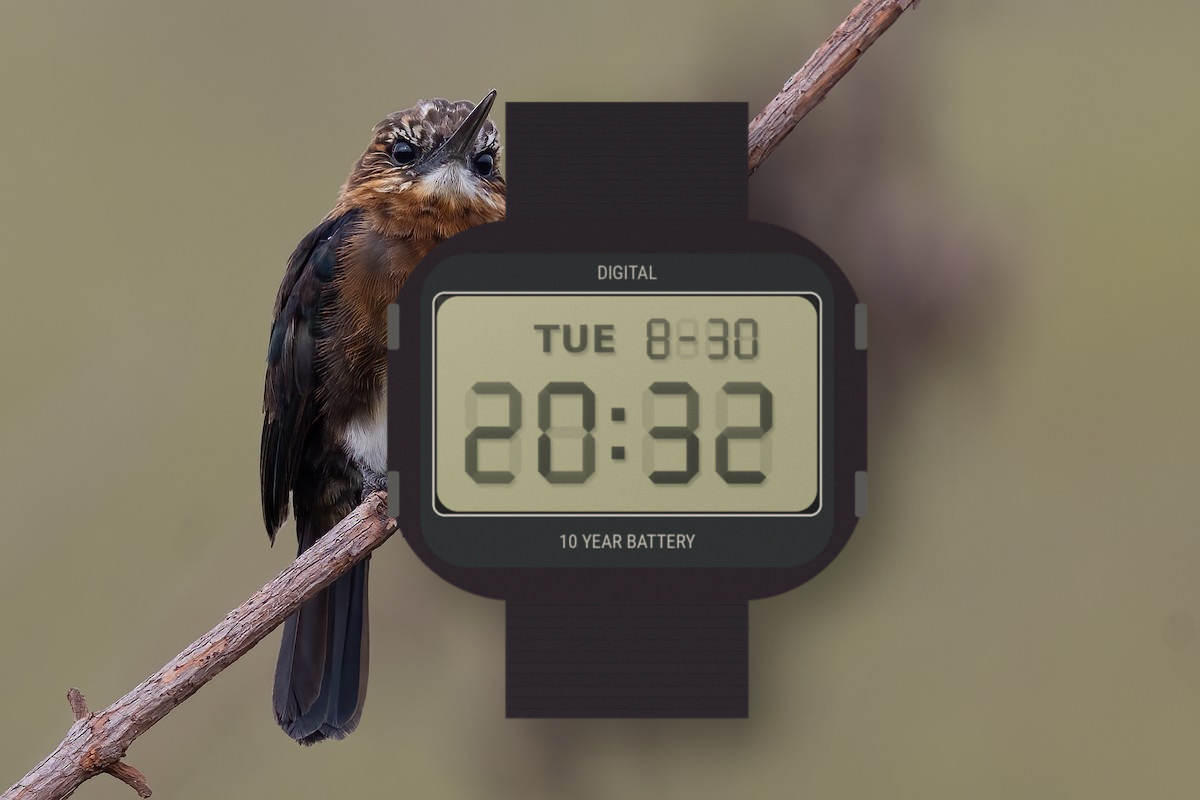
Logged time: h=20 m=32
